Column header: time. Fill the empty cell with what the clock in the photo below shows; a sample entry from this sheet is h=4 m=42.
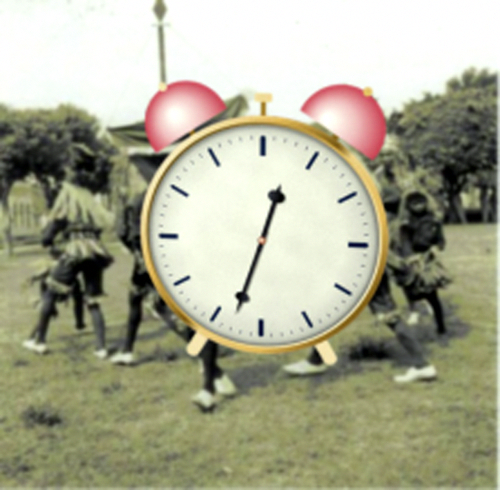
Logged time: h=12 m=33
